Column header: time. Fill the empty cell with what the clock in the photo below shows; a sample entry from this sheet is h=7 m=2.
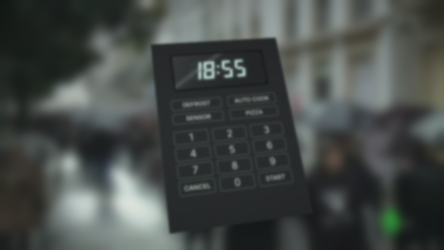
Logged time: h=18 m=55
